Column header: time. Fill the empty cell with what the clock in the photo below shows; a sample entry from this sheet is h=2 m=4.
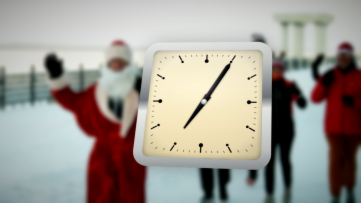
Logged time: h=7 m=5
